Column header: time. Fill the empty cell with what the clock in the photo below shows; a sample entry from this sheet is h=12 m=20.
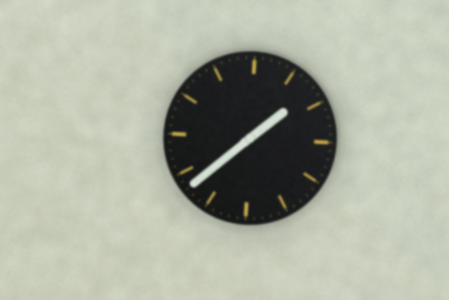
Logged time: h=1 m=38
